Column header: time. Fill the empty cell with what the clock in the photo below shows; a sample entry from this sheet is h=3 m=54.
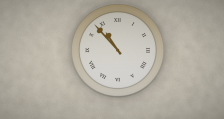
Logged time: h=10 m=53
